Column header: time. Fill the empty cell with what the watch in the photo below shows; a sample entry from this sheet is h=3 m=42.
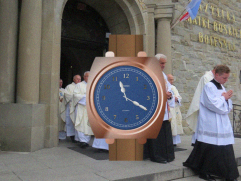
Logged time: h=11 m=20
